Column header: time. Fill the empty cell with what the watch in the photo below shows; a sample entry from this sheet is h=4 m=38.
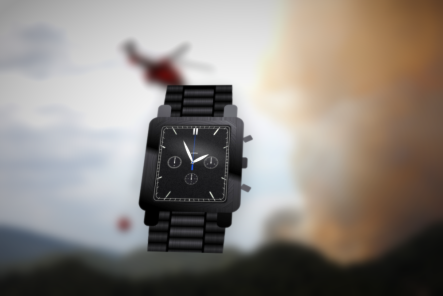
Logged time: h=1 m=56
